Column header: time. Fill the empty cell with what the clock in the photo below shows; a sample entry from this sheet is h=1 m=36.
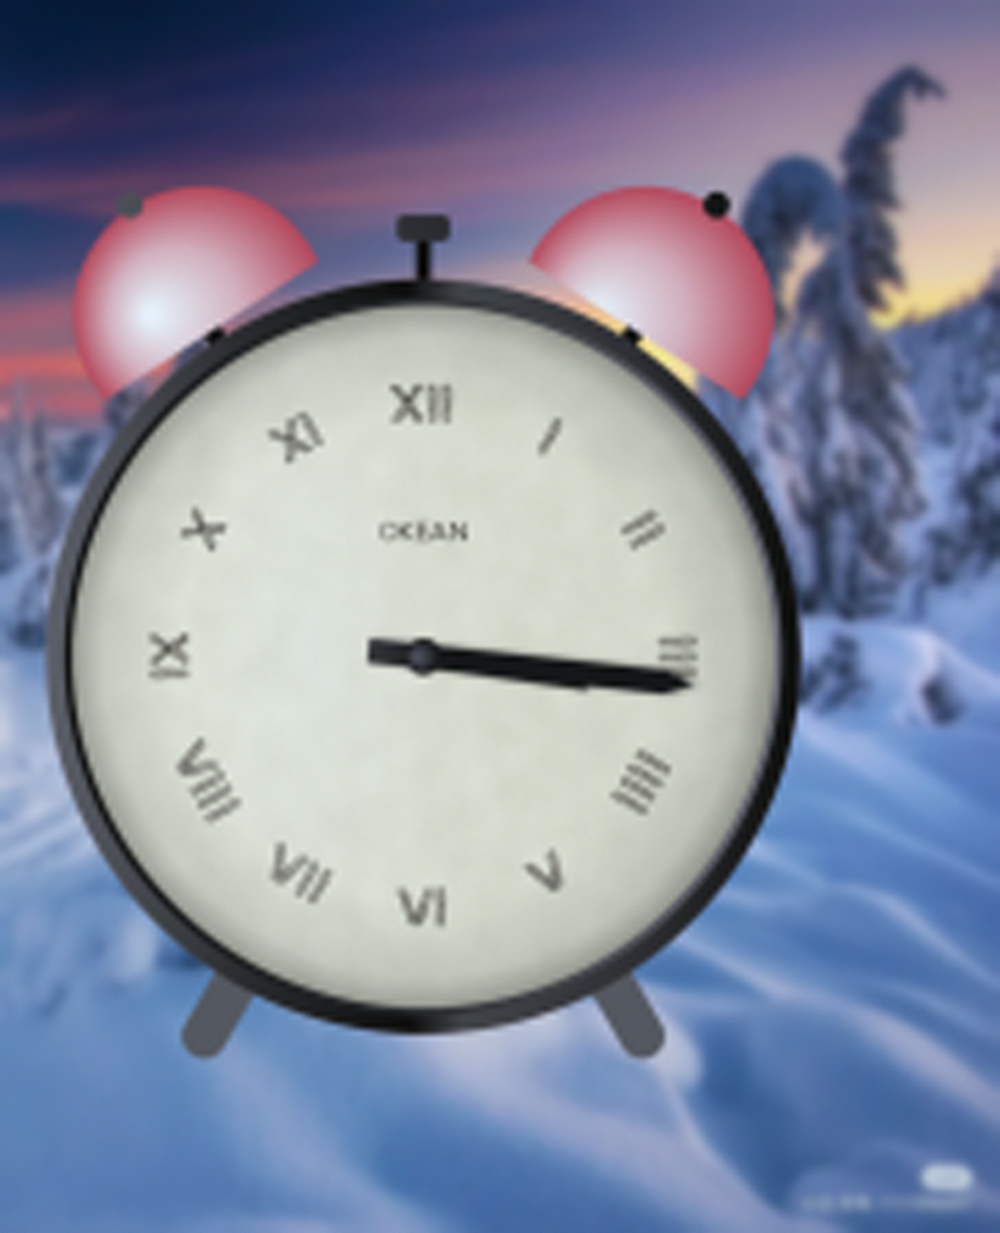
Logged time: h=3 m=16
